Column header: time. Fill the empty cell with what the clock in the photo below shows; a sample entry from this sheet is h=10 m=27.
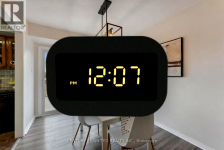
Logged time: h=12 m=7
